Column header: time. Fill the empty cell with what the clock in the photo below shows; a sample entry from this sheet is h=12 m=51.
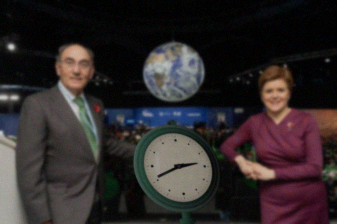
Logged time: h=2 m=41
